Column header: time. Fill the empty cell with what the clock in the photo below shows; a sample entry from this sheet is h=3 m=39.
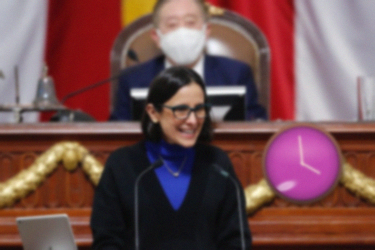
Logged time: h=3 m=59
